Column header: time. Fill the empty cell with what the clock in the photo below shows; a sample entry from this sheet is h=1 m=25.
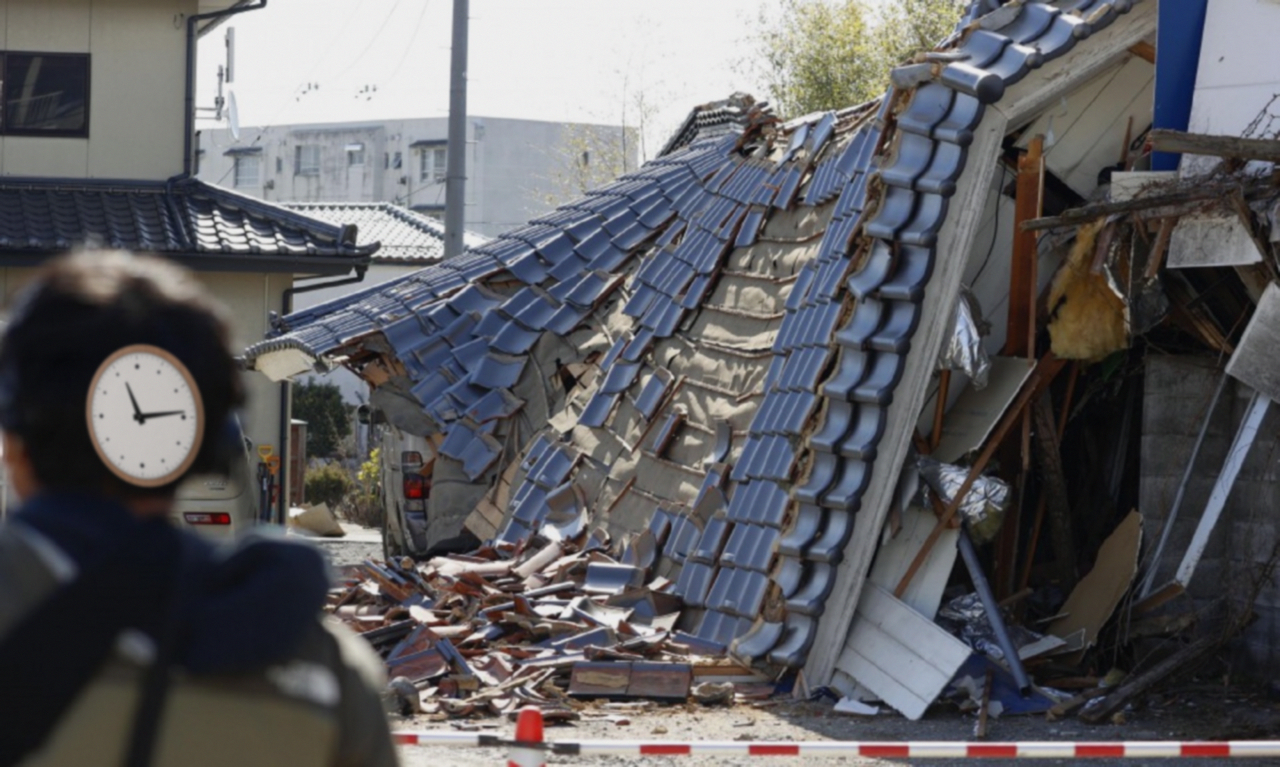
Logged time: h=11 m=14
